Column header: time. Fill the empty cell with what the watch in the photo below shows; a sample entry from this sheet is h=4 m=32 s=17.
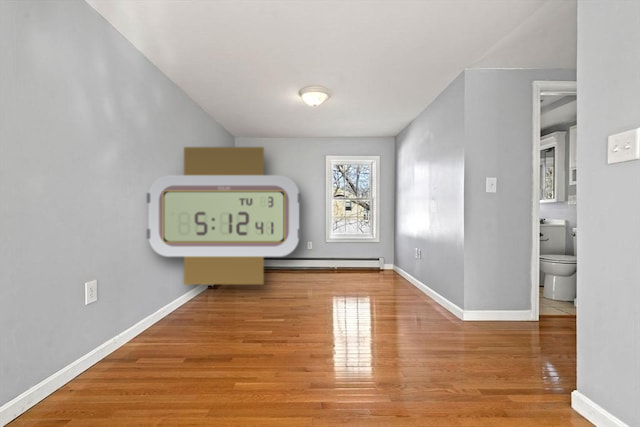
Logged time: h=5 m=12 s=41
